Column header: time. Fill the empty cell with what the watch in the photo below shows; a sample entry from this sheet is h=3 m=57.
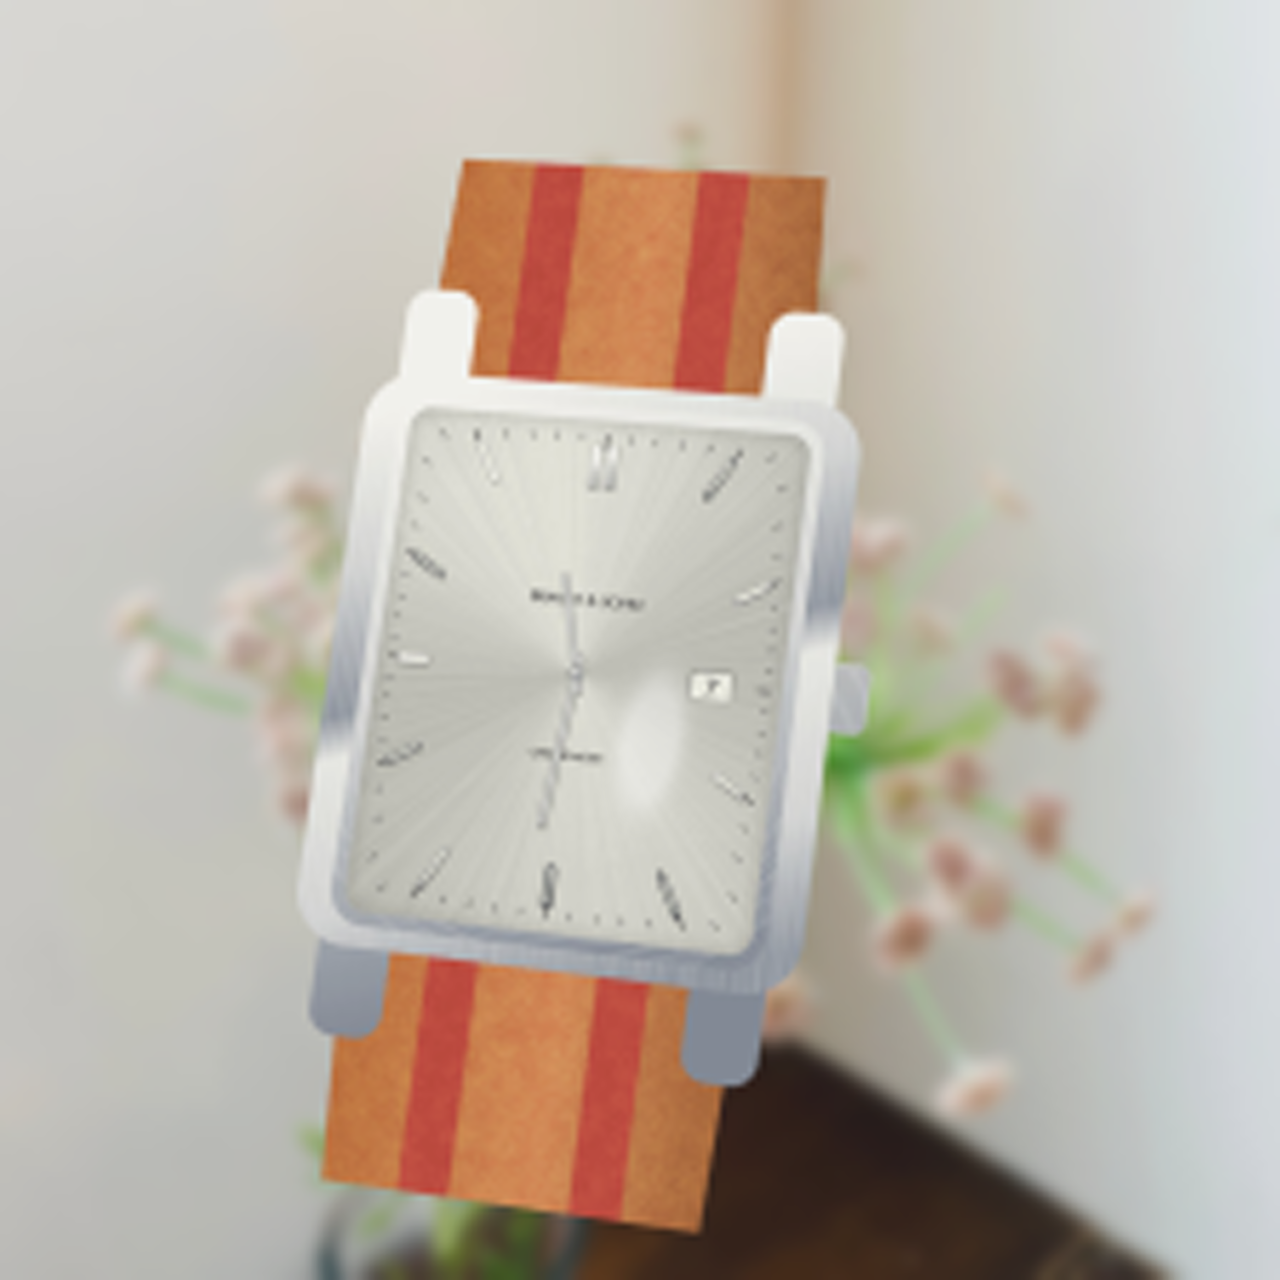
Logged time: h=11 m=31
